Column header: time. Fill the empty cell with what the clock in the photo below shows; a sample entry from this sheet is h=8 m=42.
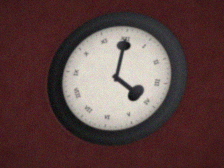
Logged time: h=4 m=0
